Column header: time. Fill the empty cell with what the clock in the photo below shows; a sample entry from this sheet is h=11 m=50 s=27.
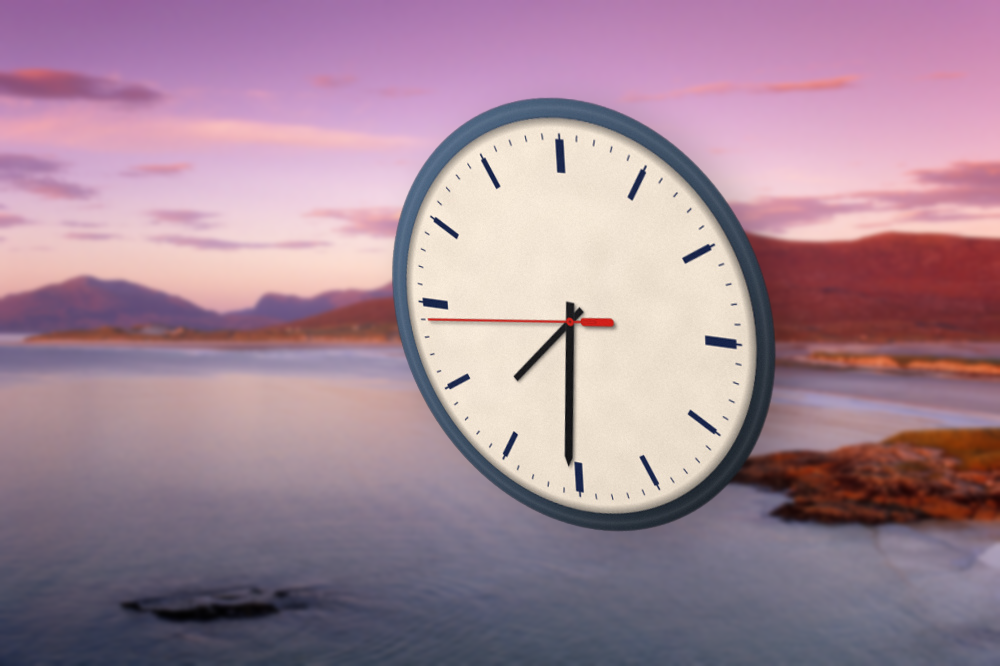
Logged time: h=7 m=30 s=44
